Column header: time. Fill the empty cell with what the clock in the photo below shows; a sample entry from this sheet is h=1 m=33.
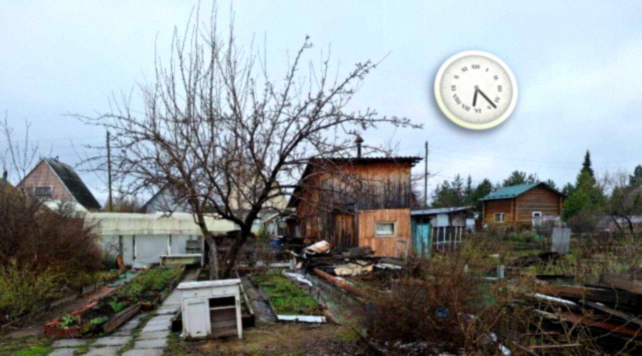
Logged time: h=6 m=23
